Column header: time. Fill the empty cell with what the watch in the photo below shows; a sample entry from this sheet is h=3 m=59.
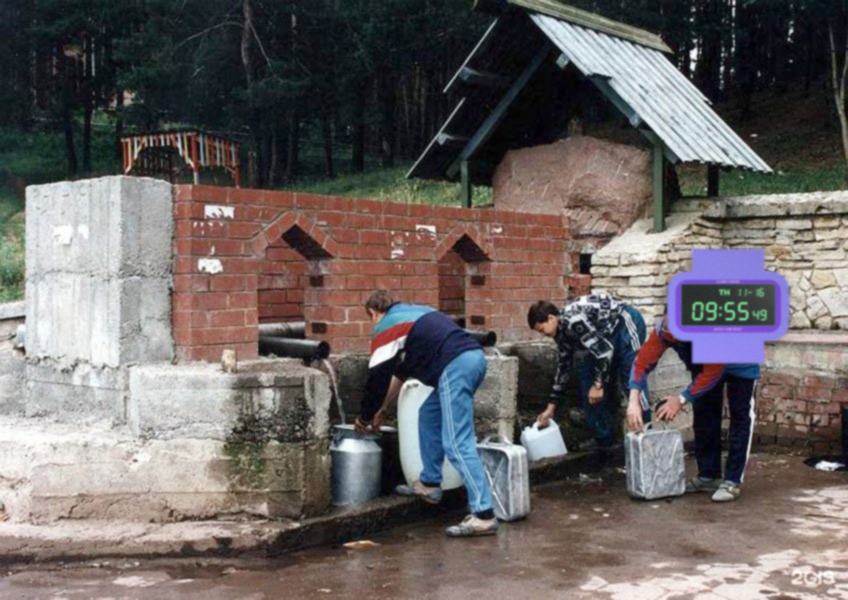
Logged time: h=9 m=55
